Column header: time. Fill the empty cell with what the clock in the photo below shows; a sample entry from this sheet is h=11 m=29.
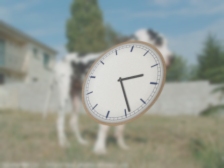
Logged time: h=2 m=24
